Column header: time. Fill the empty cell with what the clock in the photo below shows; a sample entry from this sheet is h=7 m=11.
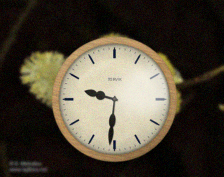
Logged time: h=9 m=31
